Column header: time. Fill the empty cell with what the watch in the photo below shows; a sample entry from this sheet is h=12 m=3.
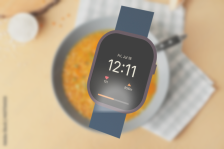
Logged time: h=12 m=11
